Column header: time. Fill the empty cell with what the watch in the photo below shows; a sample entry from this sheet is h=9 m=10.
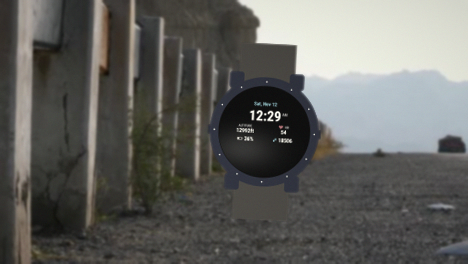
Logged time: h=12 m=29
